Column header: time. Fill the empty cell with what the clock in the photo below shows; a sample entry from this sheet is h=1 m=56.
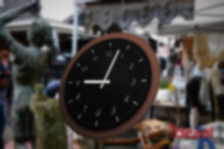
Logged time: h=9 m=3
